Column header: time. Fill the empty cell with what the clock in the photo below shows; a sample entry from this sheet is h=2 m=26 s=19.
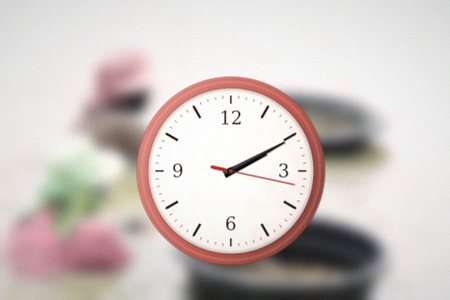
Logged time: h=2 m=10 s=17
